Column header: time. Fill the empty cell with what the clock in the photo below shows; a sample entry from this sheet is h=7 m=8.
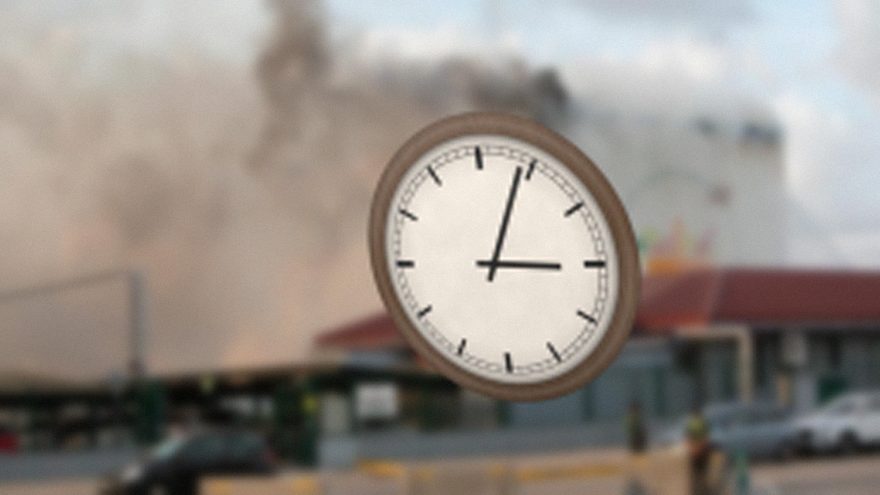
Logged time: h=3 m=4
